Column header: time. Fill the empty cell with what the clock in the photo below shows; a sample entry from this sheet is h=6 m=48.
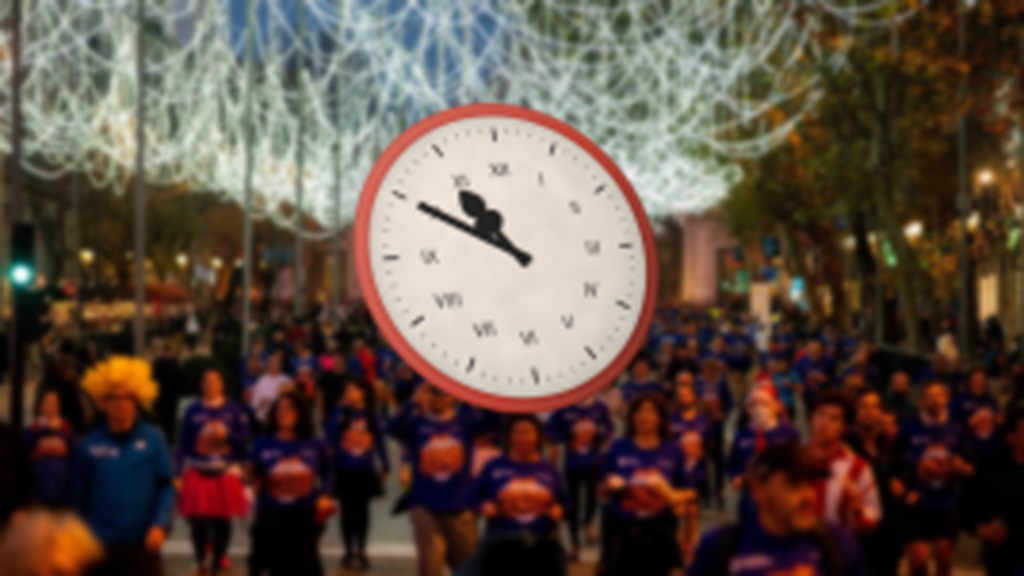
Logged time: h=10 m=50
